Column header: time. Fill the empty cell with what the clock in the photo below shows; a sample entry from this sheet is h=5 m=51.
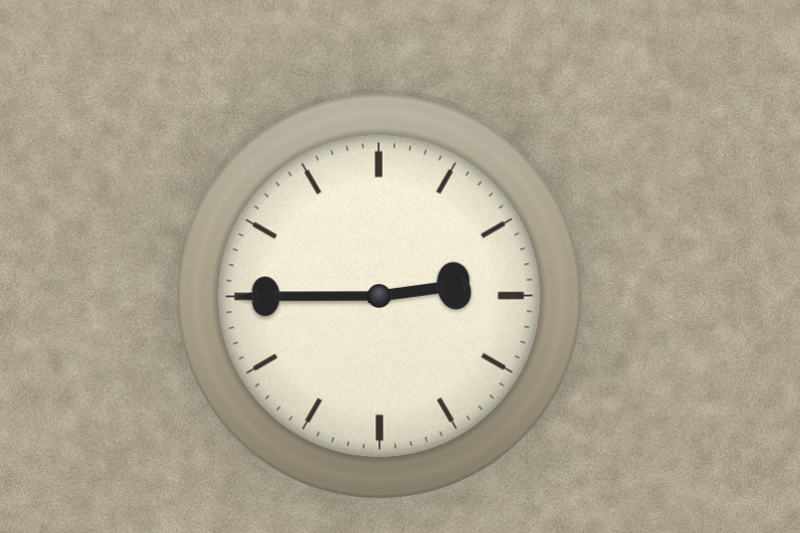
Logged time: h=2 m=45
